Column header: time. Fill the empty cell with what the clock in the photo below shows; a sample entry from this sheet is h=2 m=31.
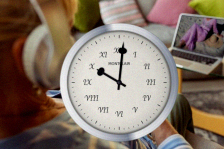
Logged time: h=10 m=1
